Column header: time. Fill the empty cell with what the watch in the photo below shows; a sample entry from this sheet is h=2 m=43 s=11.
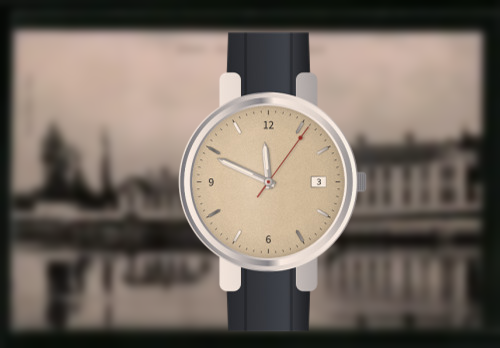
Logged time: h=11 m=49 s=6
